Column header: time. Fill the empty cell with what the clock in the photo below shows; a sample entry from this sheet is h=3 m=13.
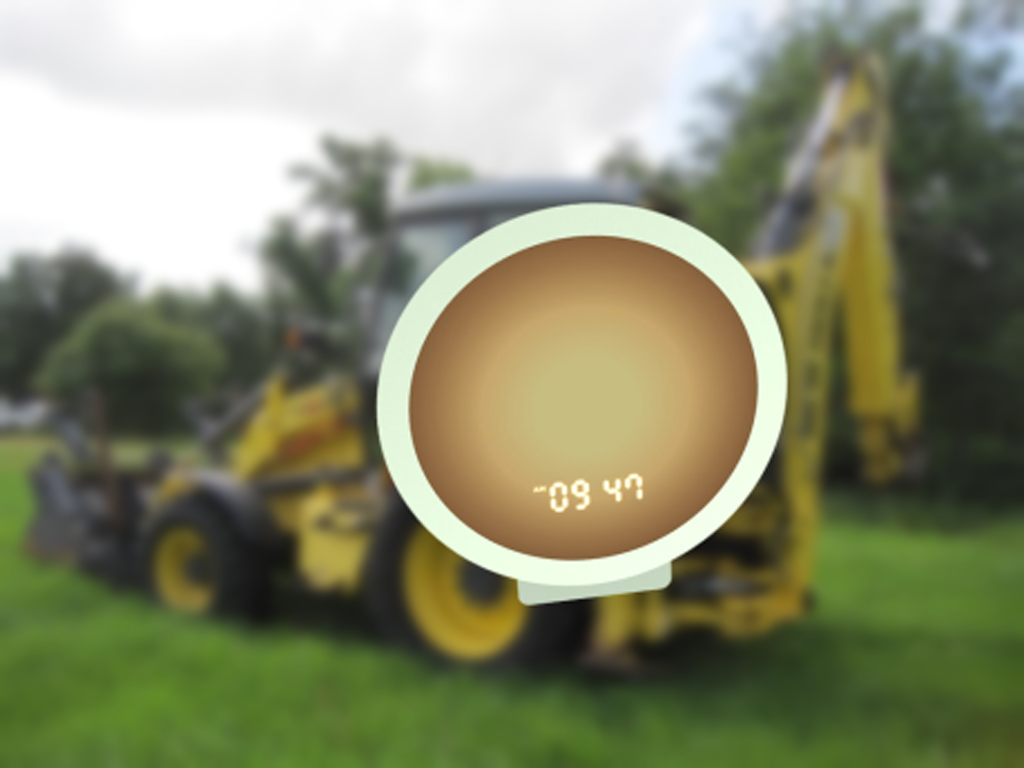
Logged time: h=9 m=47
